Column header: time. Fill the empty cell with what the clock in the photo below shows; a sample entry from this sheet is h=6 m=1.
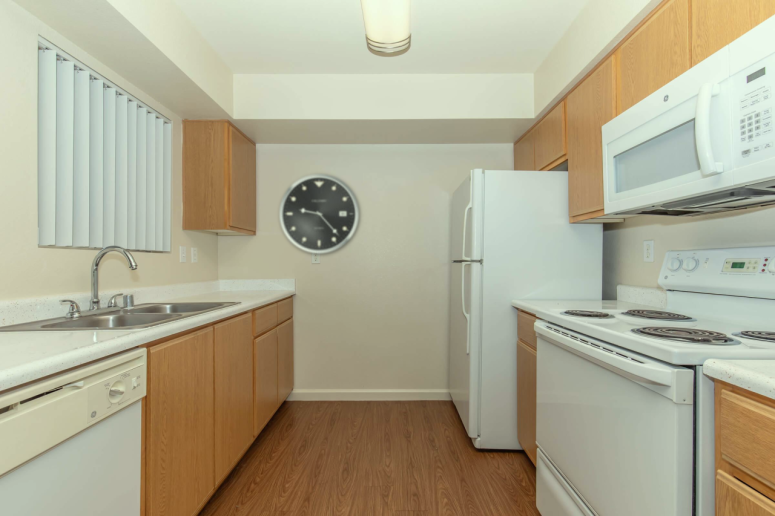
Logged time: h=9 m=23
